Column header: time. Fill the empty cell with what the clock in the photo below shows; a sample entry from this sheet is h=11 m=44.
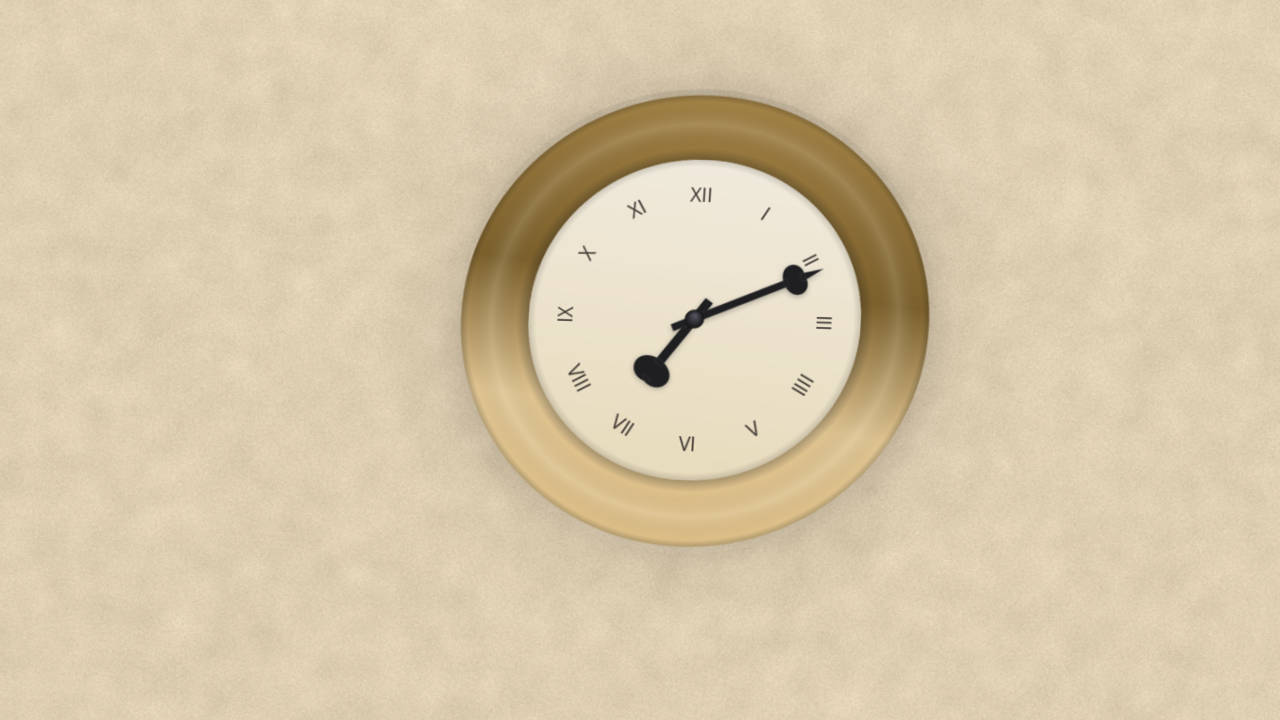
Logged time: h=7 m=11
